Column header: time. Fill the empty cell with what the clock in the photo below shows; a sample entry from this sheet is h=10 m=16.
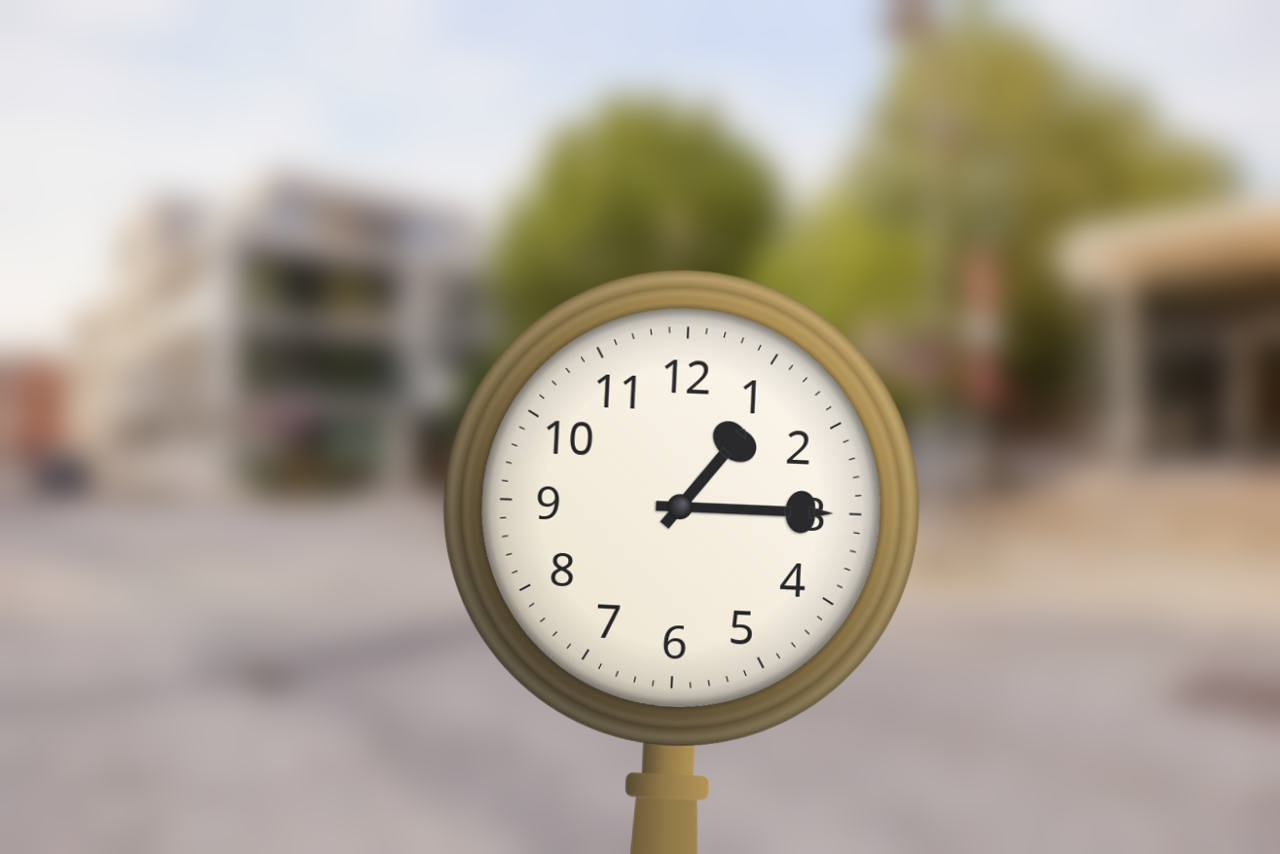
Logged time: h=1 m=15
